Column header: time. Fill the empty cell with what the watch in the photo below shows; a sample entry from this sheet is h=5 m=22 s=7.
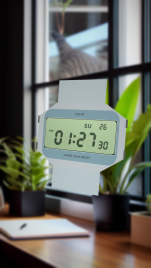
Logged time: h=1 m=27 s=30
